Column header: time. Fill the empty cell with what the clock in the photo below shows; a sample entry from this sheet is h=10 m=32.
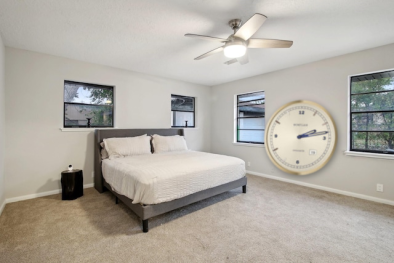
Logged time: h=2 m=13
